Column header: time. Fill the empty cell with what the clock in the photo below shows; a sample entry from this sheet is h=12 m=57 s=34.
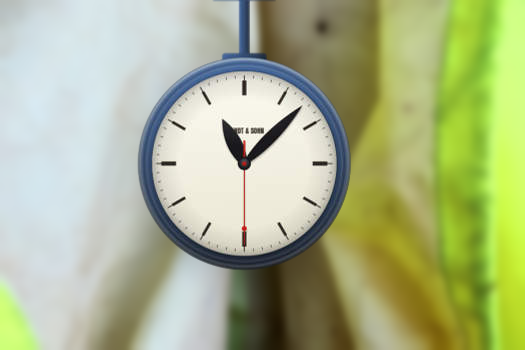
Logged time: h=11 m=7 s=30
